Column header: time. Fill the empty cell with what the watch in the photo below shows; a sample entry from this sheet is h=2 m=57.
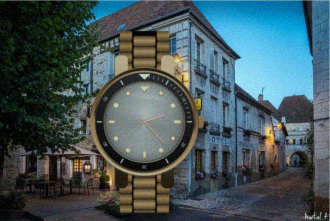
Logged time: h=2 m=23
